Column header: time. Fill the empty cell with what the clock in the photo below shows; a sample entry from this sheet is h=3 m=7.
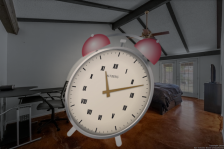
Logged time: h=11 m=12
